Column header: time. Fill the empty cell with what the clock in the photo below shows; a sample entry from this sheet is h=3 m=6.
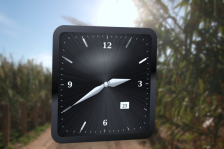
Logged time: h=2 m=40
